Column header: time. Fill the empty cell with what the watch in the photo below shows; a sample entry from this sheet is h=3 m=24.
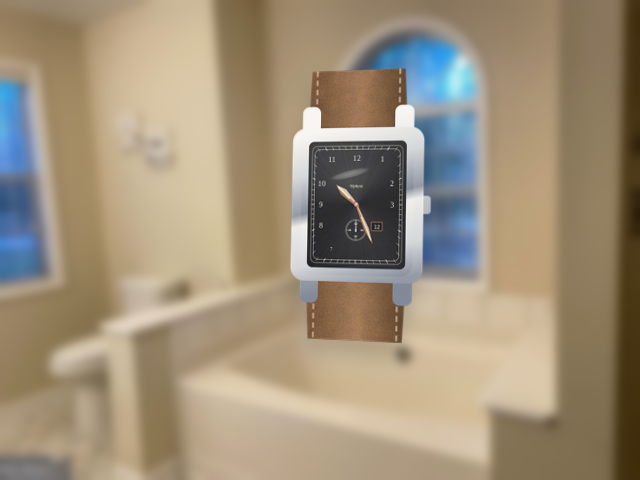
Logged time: h=10 m=26
